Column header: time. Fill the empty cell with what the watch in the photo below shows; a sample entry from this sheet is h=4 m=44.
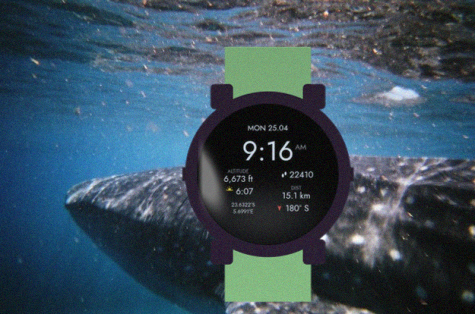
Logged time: h=9 m=16
